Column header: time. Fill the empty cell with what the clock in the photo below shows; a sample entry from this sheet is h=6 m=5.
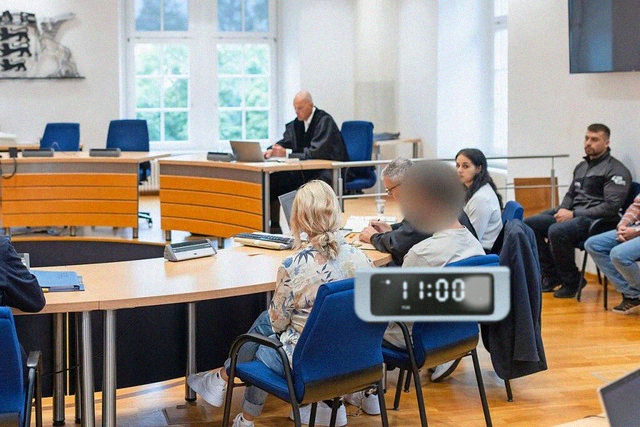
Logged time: h=11 m=0
